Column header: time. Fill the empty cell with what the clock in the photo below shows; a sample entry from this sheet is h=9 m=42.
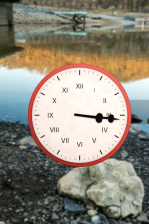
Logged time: h=3 m=16
